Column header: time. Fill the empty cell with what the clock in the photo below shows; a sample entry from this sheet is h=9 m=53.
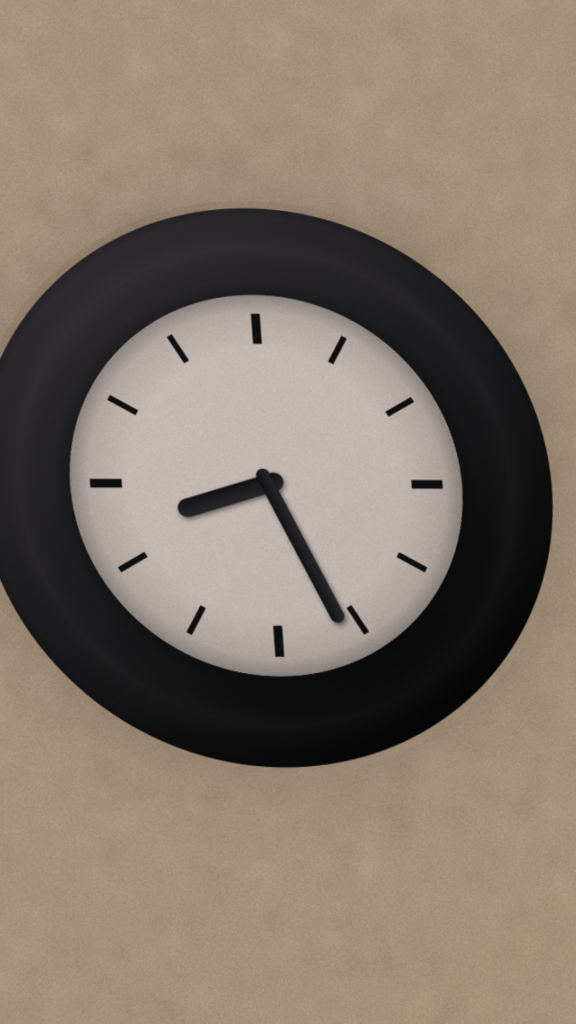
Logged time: h=8 m=26
